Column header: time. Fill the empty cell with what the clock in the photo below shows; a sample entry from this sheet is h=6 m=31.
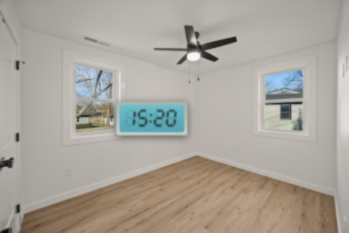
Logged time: h=15 m=20
